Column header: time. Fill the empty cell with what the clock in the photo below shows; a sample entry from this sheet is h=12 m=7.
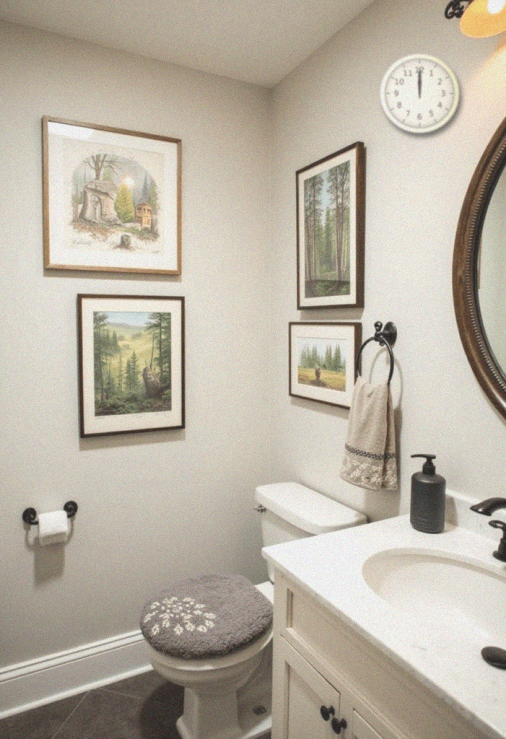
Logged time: h=12 m=0
